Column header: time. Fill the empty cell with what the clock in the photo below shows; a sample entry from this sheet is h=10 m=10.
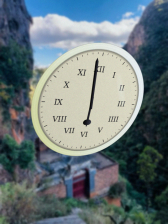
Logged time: h=5 m=59
